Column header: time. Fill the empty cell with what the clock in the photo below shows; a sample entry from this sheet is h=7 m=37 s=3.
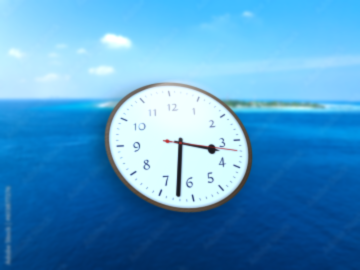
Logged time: h=3 m=32 s=17
